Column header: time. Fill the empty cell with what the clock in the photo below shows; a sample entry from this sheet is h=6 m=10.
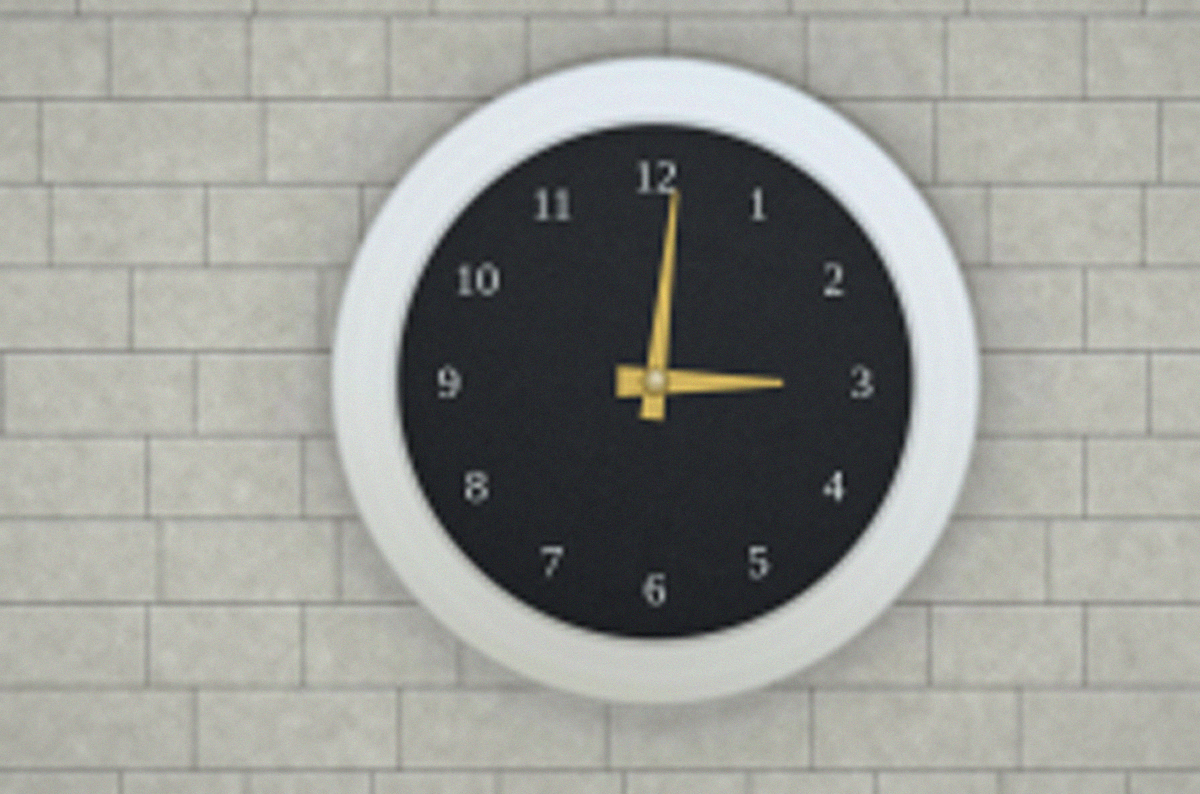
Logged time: h=3 m=1
